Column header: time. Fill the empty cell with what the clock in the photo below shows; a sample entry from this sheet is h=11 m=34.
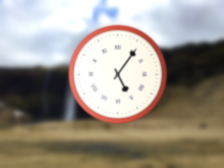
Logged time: h=5 m=6
